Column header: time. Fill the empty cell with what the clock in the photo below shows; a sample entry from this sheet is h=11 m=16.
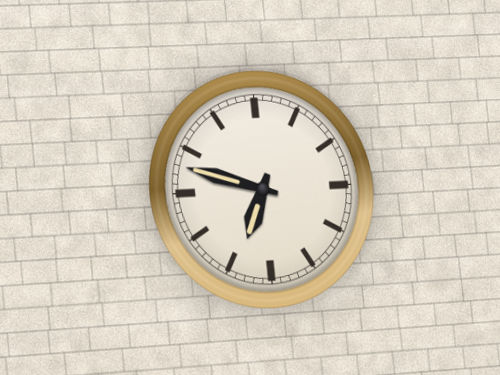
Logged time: h=6 m=48
